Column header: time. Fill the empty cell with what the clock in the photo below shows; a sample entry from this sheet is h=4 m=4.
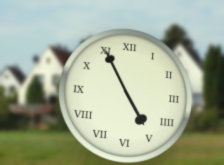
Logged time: h=4 m=55
